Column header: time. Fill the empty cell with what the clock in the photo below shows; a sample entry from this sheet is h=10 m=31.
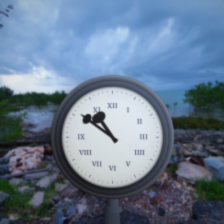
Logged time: h=10 m=51
